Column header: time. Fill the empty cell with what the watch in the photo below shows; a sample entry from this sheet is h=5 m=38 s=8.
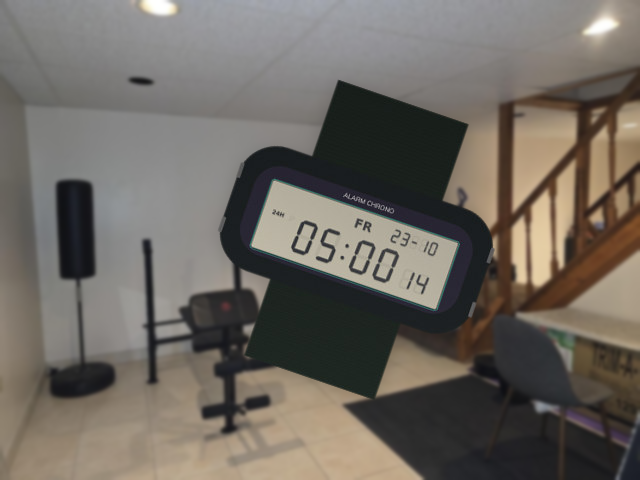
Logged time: h=5 m=0 s=14
